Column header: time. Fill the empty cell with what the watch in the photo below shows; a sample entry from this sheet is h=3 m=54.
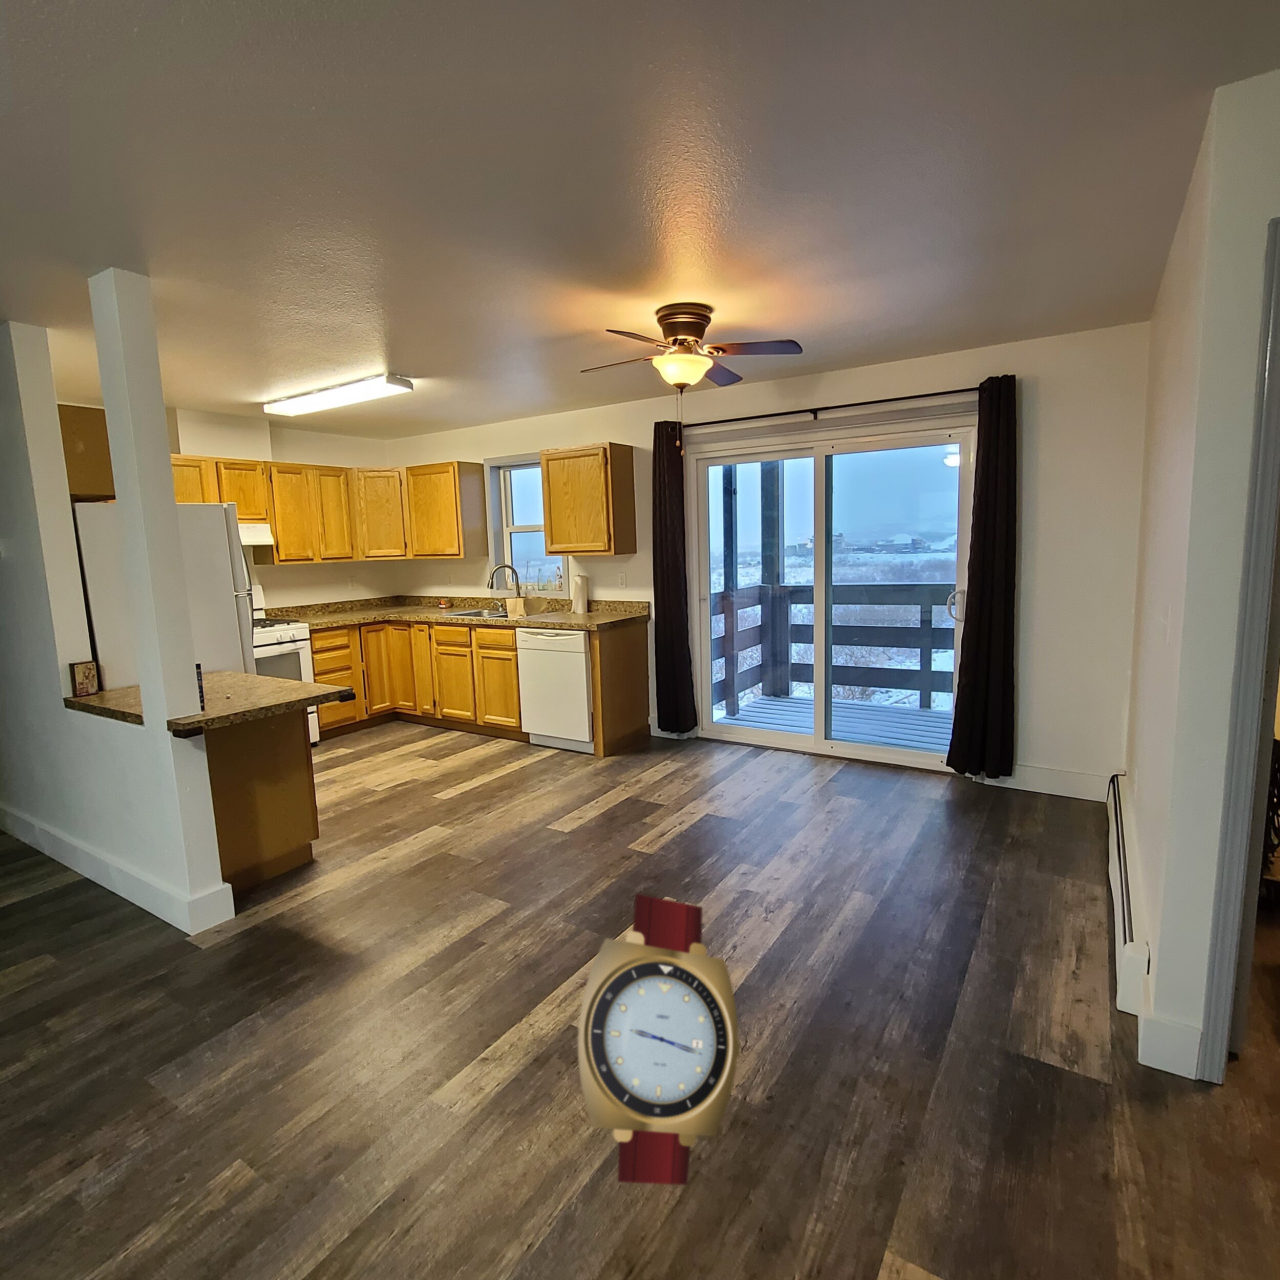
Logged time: h=9 m=17
